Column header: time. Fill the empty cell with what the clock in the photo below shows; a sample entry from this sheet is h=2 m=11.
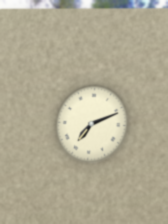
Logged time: h=7 m=11
